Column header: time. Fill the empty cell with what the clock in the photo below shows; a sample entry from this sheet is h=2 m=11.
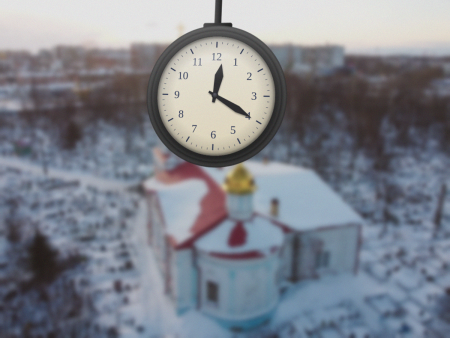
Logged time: h=12 m=20
